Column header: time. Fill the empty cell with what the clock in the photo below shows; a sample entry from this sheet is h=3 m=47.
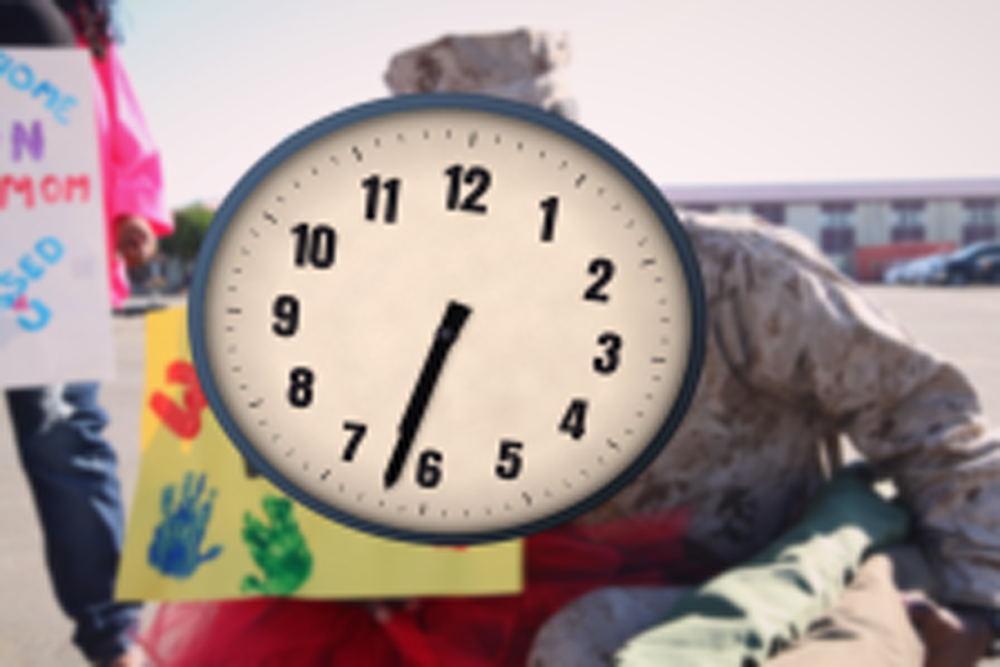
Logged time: h=6 m=32
